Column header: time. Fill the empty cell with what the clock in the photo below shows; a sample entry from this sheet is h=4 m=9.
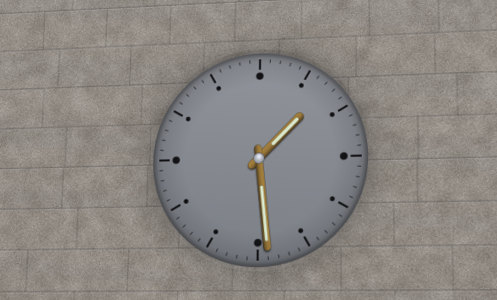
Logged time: h=1 m=29
